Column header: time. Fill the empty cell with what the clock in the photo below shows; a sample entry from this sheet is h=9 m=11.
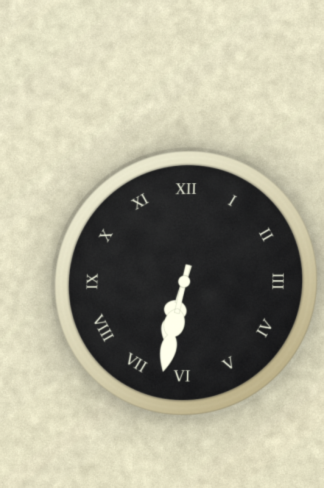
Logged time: h=6 m=32
